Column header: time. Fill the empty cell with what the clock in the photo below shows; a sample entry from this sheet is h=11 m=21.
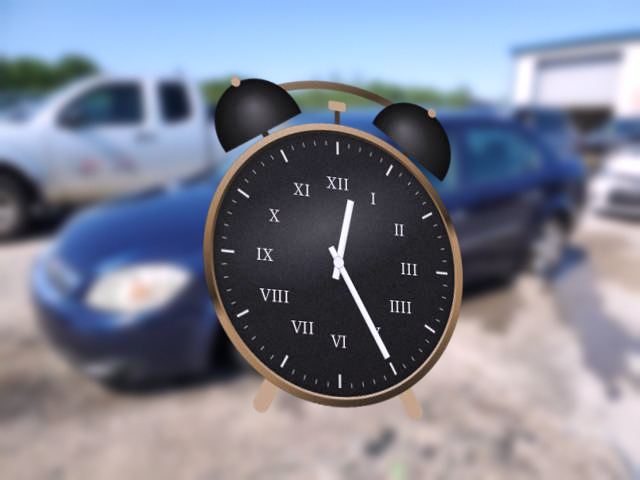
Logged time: h=12 m=25
